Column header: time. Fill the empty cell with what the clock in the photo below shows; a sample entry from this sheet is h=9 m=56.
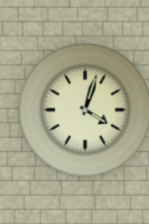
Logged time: h=4 m=3
